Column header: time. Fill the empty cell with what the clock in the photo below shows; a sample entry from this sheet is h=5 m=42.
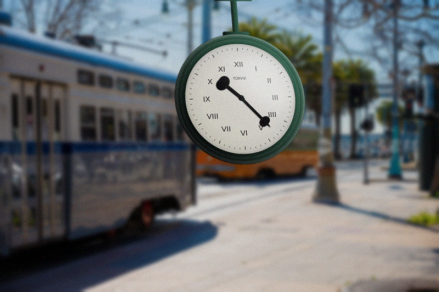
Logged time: h=10 m=23
